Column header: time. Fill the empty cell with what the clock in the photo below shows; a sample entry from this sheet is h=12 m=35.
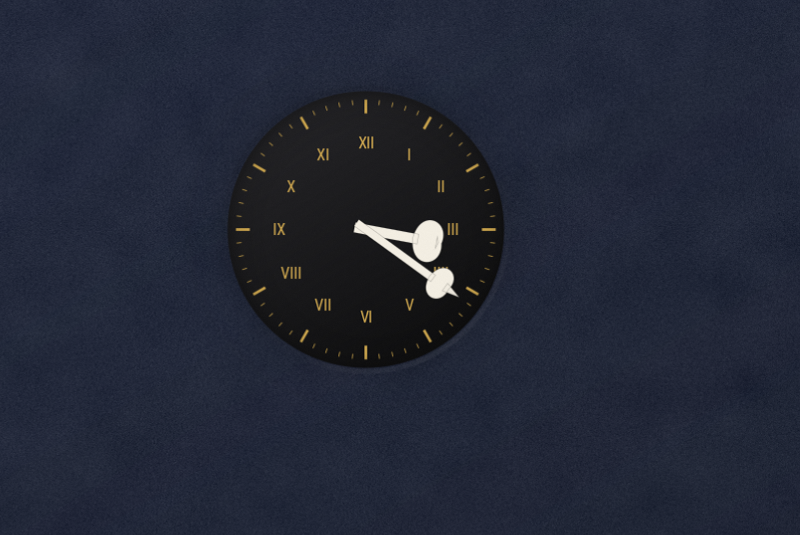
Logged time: h=3 m=21
